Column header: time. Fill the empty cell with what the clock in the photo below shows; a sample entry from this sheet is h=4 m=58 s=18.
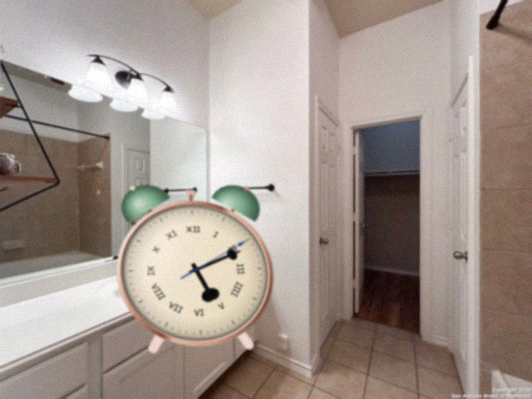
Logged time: h=5 m=11 s=10
